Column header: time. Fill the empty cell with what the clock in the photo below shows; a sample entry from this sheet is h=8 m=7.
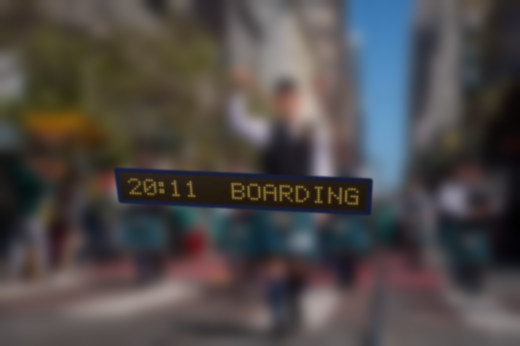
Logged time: h=20 m=11
